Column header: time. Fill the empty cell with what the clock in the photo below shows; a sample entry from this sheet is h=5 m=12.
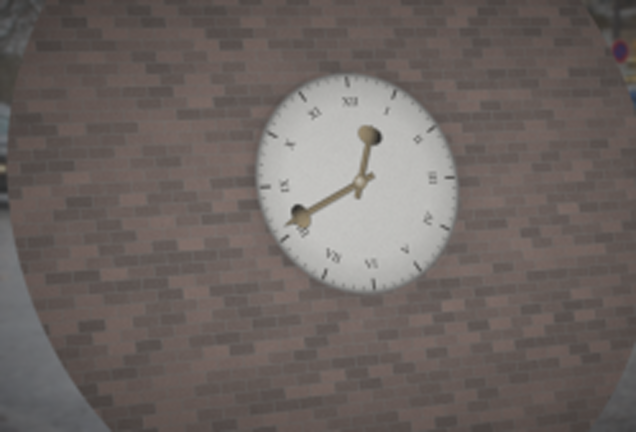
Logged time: h=12 m=41
